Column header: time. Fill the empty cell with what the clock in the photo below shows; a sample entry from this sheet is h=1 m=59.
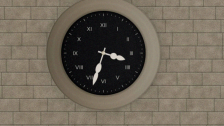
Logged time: h=3 m=33
